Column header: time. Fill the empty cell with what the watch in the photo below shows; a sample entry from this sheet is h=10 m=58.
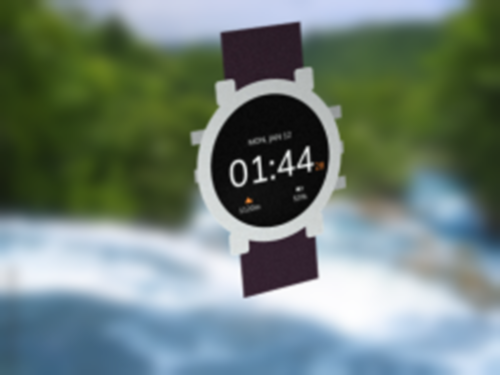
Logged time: h=1 m=44
